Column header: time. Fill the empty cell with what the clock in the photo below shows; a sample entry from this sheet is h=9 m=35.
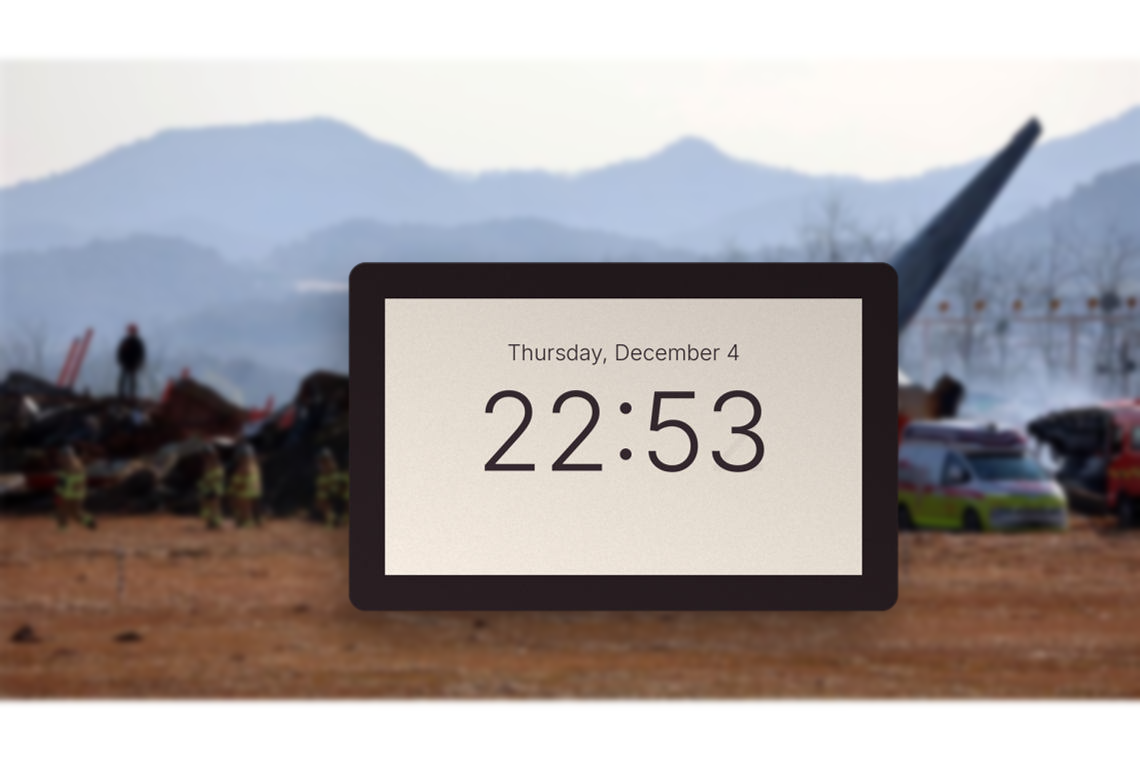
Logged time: h=22 m=53
